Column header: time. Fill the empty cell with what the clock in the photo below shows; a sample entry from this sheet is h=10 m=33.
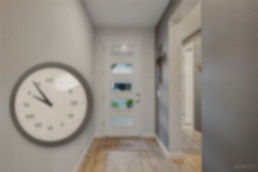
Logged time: h=9 m=54
